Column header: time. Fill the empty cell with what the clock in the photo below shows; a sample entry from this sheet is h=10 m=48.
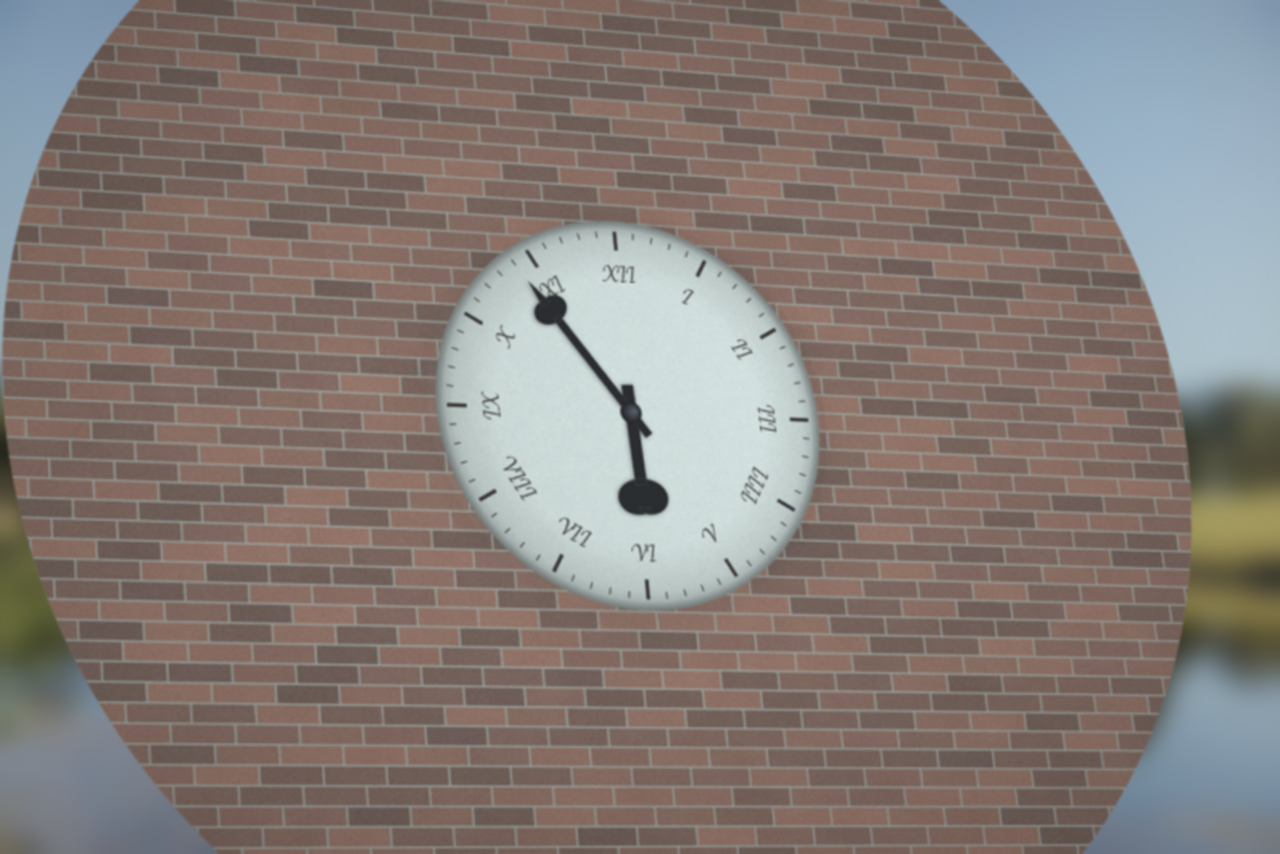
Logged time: h=5 m=54
